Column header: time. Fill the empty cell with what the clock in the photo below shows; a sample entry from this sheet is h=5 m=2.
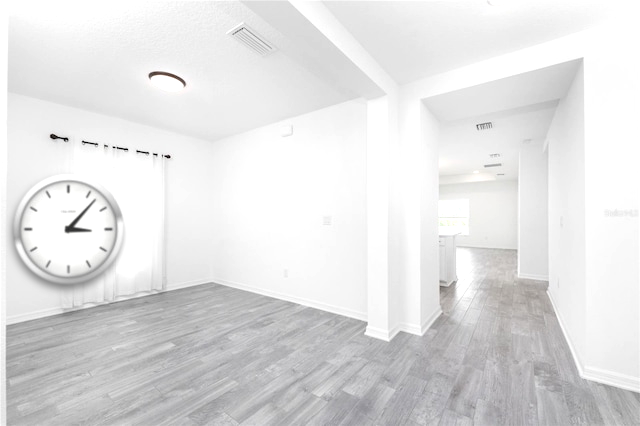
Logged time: h=3 m=7
